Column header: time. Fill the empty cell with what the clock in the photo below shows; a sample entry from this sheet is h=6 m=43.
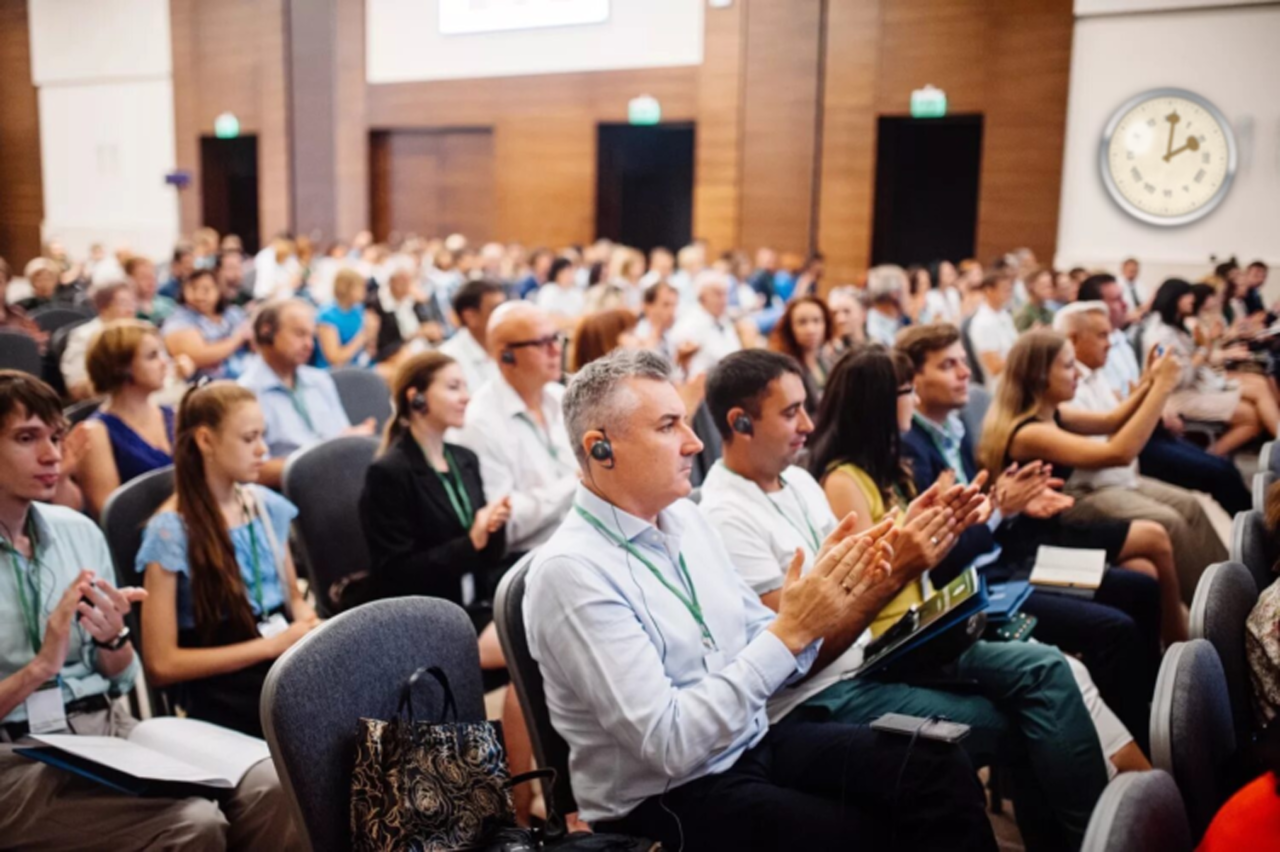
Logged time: h=2 m=1
